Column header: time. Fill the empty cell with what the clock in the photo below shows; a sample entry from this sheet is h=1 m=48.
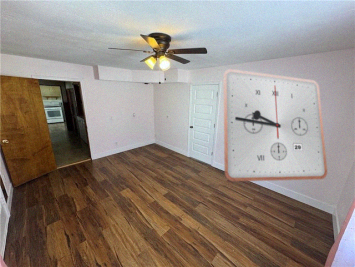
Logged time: h=9 m=46
